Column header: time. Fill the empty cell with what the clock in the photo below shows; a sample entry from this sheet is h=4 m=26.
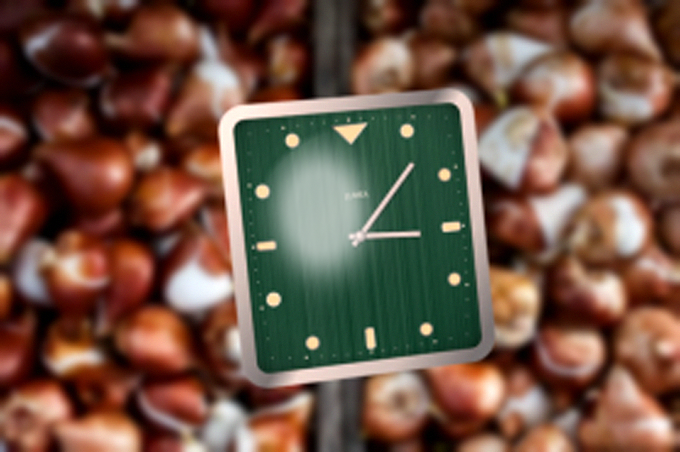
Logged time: h=3 m=7
